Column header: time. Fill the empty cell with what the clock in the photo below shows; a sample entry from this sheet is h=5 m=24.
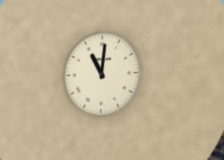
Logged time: h=11 m=1
